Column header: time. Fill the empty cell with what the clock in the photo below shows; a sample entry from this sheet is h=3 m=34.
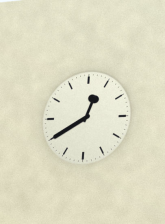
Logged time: h=12 m=40
